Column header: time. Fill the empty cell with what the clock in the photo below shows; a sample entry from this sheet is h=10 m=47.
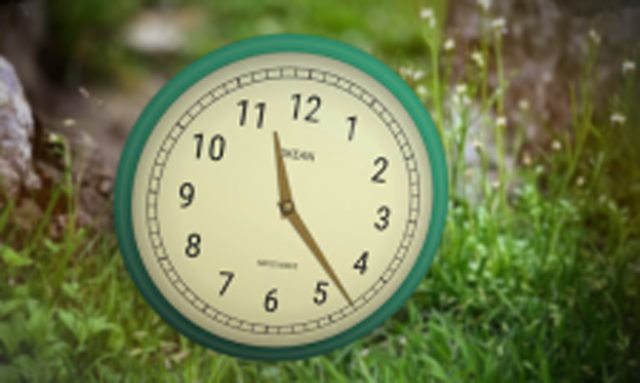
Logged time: h=11 m=23
